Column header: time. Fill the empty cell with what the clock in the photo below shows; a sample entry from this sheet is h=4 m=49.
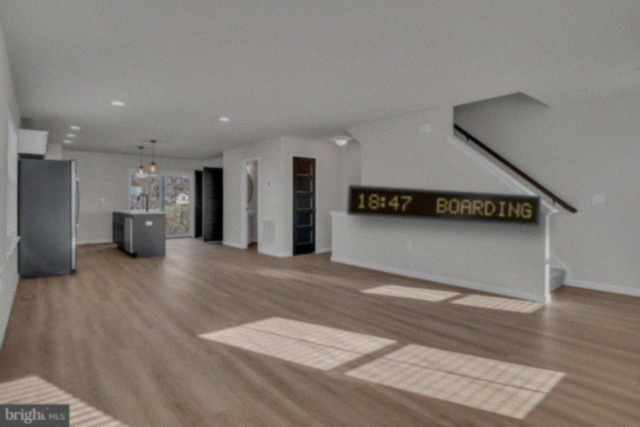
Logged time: h=18 m=47
